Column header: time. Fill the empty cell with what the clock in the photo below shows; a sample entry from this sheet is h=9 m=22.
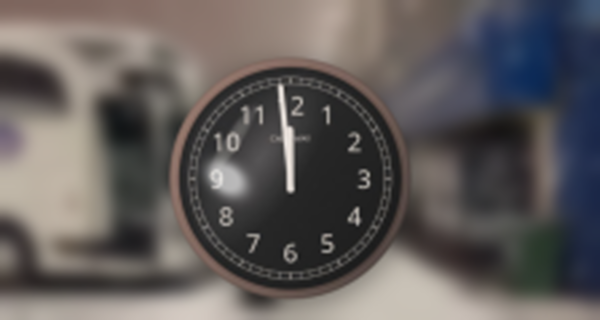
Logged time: h=11 m=59
